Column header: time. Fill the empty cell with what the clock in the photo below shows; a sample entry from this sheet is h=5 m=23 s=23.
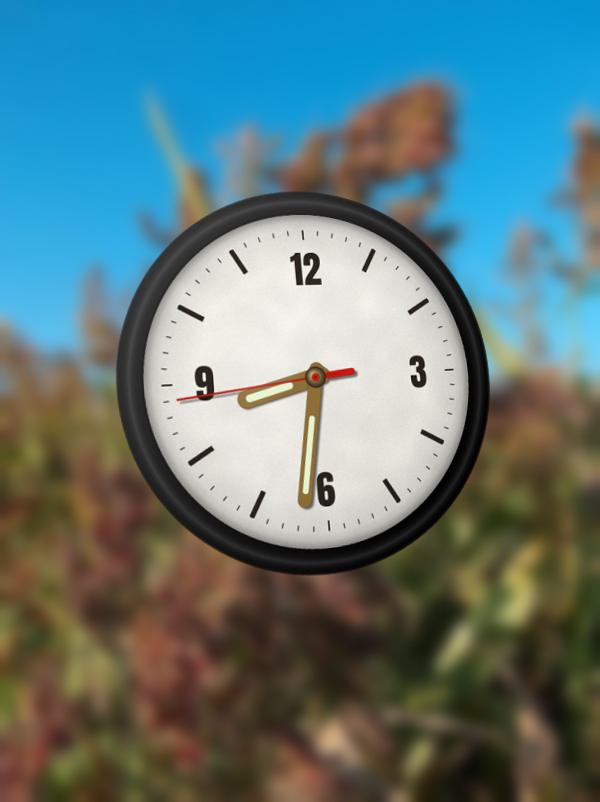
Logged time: h=8 m=31 s=44
